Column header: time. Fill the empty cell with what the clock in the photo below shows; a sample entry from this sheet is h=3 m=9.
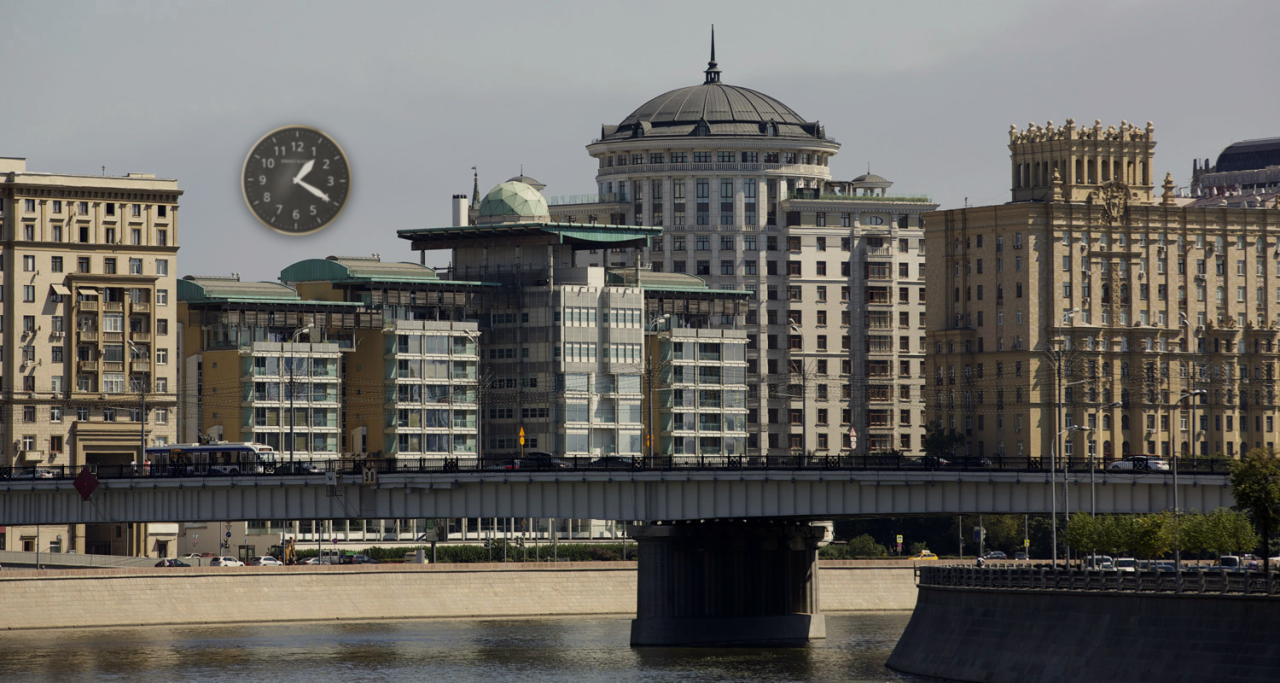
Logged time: h=1 m=20
